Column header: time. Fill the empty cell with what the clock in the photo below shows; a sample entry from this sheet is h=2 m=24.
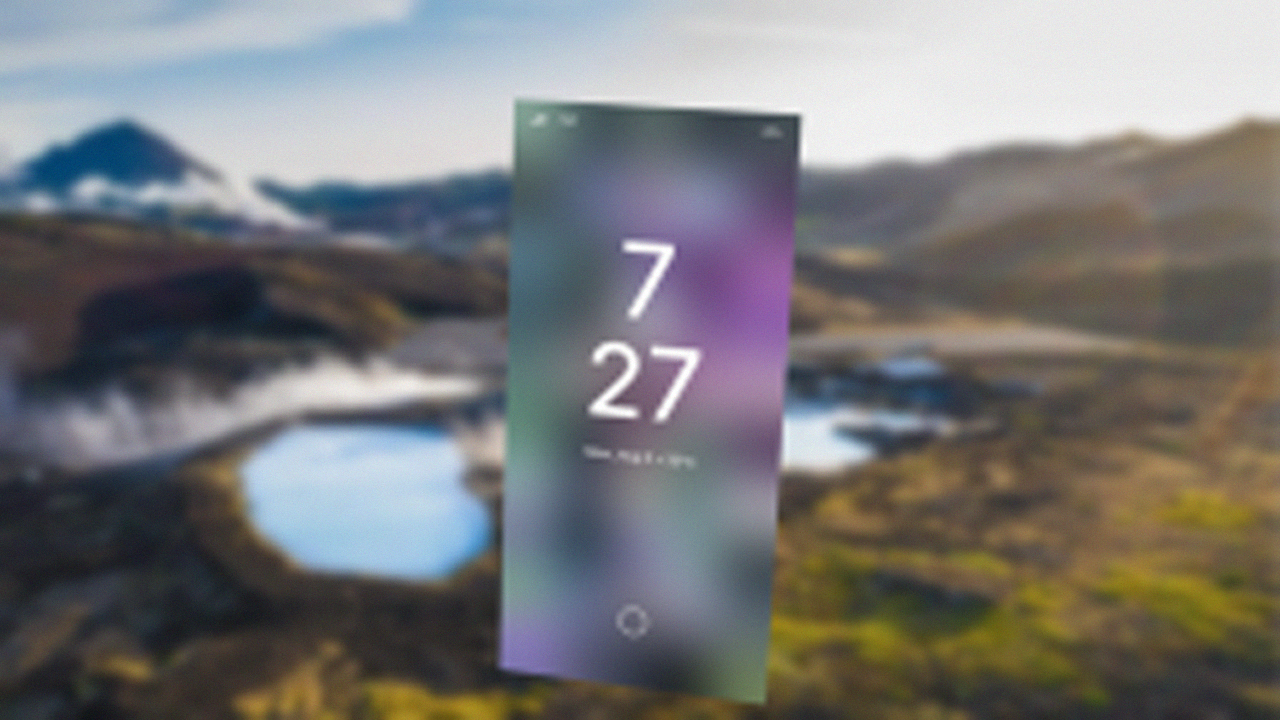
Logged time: h=7 m=27
